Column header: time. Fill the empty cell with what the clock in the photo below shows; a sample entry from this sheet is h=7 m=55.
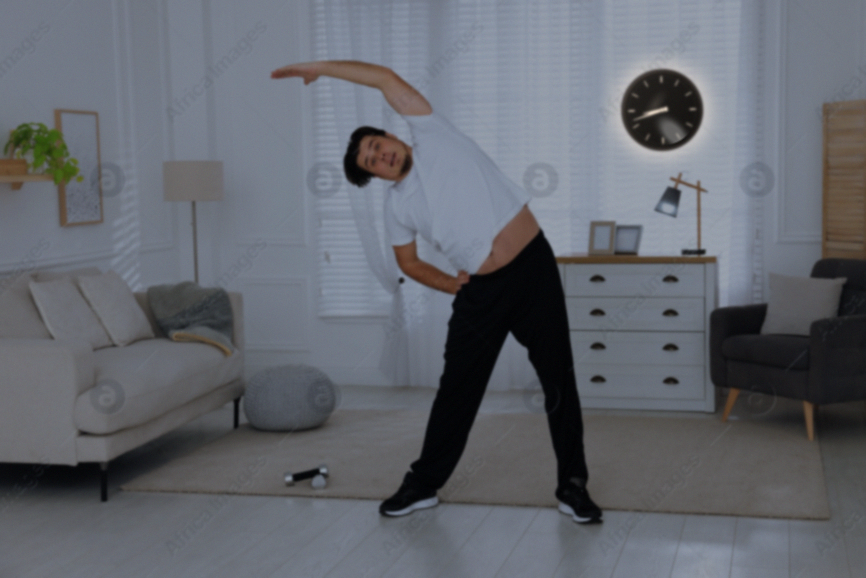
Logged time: h=8 m=42
